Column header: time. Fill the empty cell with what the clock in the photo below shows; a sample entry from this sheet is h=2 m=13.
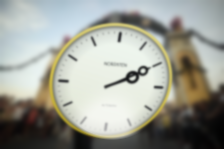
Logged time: h=2 m=10
